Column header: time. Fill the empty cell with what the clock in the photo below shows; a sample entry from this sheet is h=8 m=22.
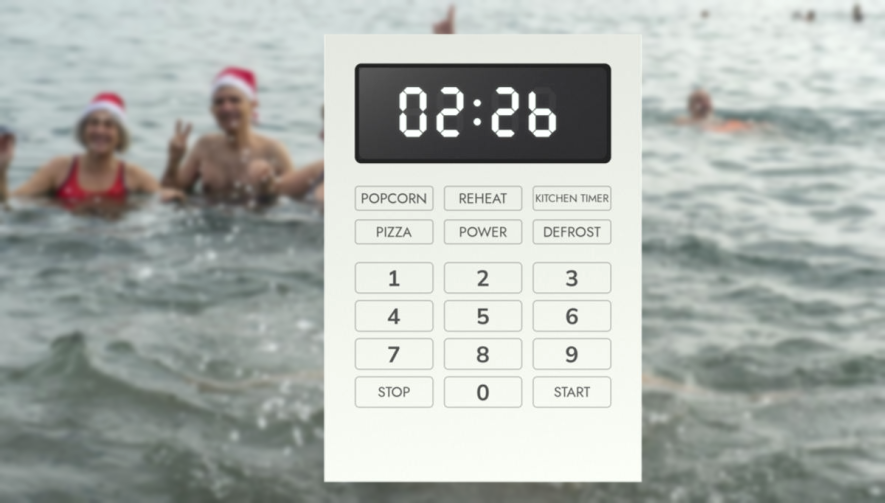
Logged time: h=2 m=26
